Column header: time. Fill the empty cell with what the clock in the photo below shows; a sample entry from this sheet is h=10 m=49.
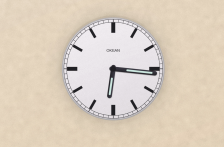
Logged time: h=6 m=16
